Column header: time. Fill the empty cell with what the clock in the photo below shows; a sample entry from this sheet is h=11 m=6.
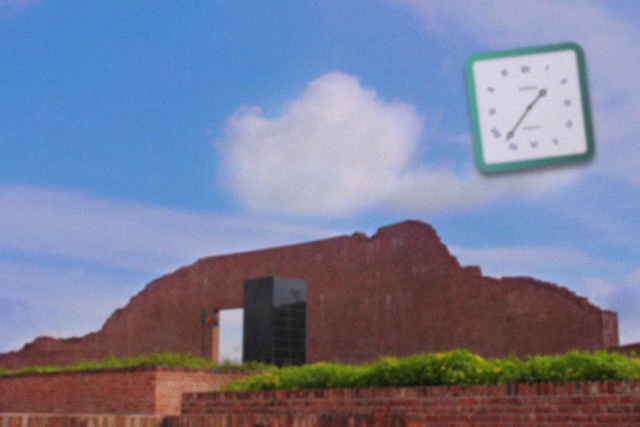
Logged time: h=1 m=37
